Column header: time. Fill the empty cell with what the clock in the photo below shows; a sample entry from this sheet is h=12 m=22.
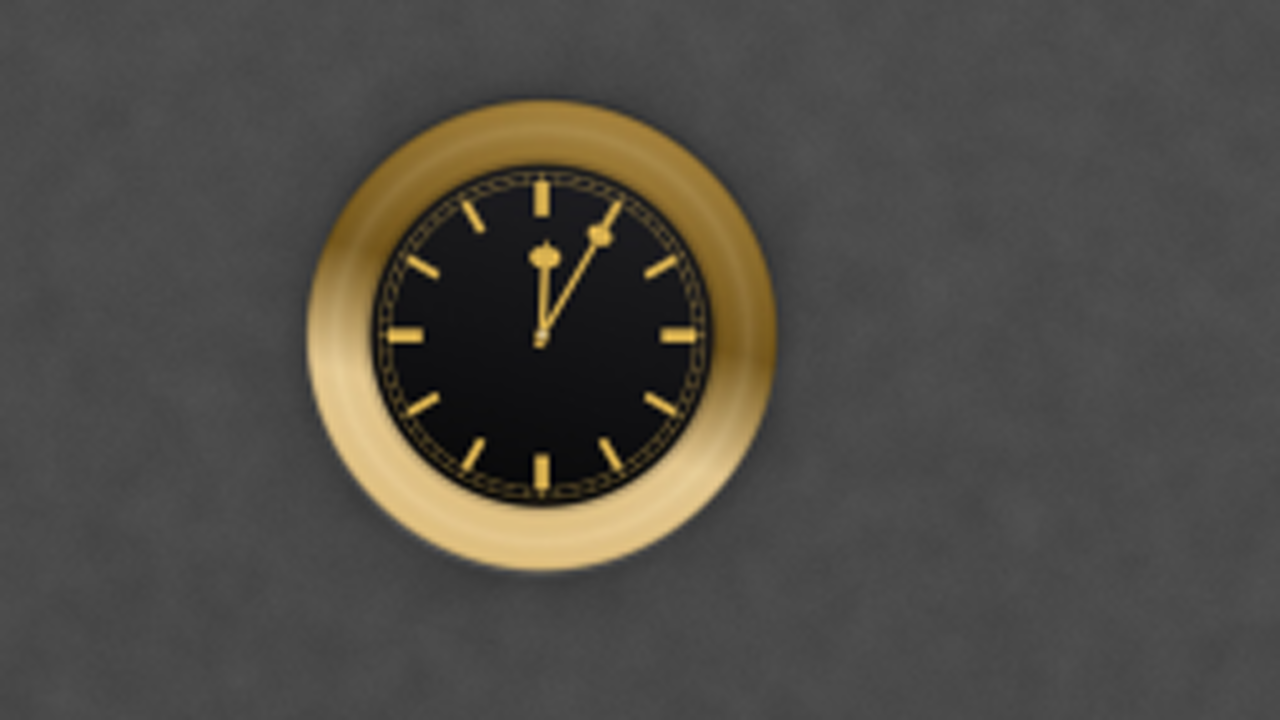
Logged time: h=12 m=5
